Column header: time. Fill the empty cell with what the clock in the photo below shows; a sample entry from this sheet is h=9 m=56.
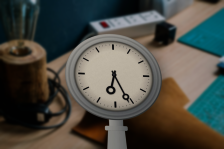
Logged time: h=6 m=26
